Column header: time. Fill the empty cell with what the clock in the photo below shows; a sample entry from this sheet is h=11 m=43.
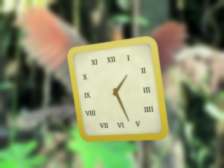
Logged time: h=1 m=27
